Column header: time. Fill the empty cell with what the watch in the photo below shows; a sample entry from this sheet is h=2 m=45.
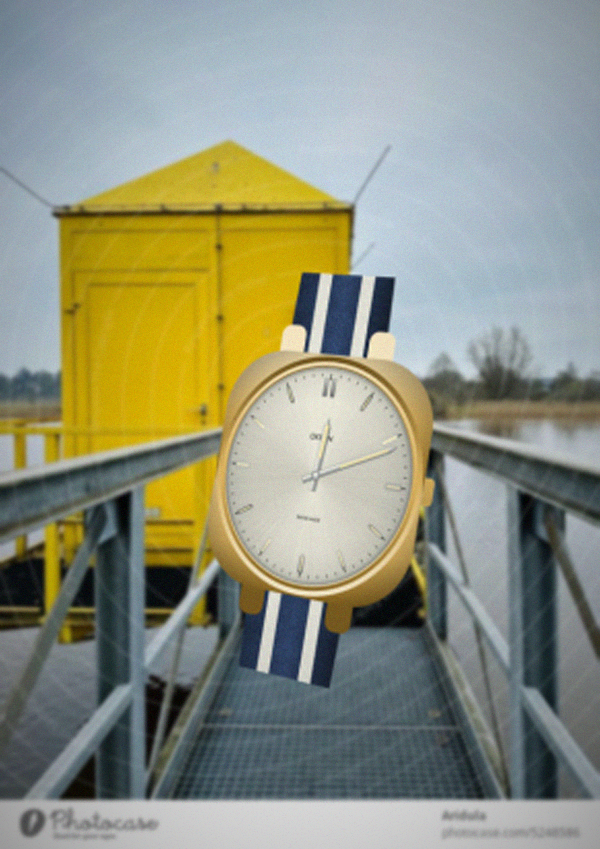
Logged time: h=12 m=11
